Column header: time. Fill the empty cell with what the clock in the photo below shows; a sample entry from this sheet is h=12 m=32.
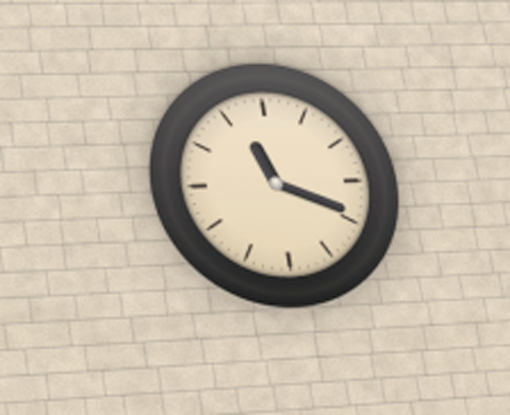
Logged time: h=11 m=19
